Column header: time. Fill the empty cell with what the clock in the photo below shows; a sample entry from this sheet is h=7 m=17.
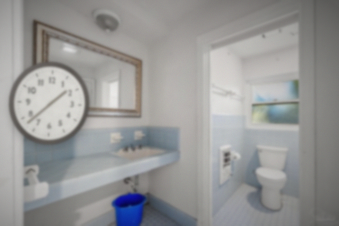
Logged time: h=1 m=38
